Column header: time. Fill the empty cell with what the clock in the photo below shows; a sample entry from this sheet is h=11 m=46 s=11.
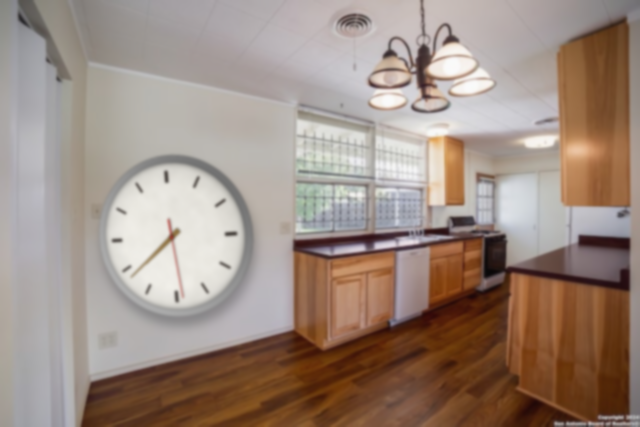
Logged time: h=7 m=38 s=29
